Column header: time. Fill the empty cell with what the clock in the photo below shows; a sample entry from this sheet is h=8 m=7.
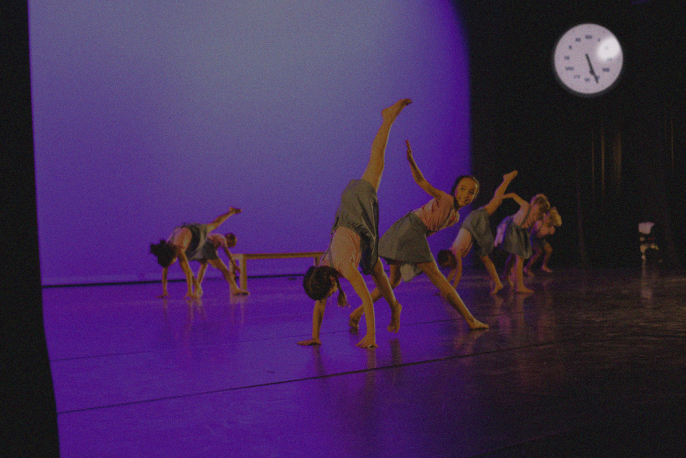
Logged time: h=5 m=26
